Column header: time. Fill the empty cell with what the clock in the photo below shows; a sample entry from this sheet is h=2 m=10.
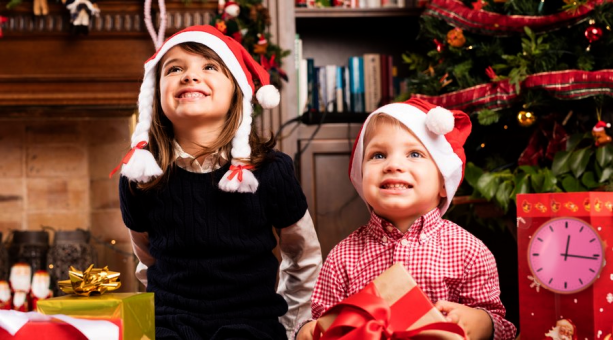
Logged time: h=12 m=16
